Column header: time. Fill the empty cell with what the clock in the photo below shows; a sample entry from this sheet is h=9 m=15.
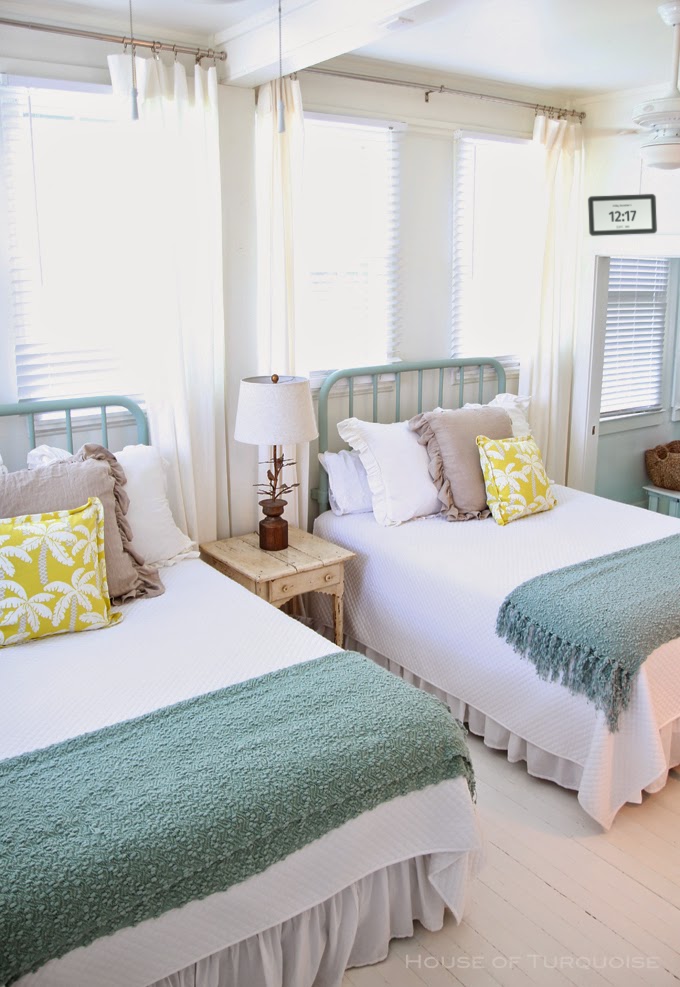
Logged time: h=12 m=17
